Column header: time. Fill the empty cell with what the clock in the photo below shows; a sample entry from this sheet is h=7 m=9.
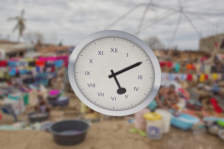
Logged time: h=5 m=10
